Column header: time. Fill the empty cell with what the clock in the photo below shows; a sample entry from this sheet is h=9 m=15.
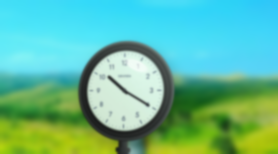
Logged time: h=10 m=20
